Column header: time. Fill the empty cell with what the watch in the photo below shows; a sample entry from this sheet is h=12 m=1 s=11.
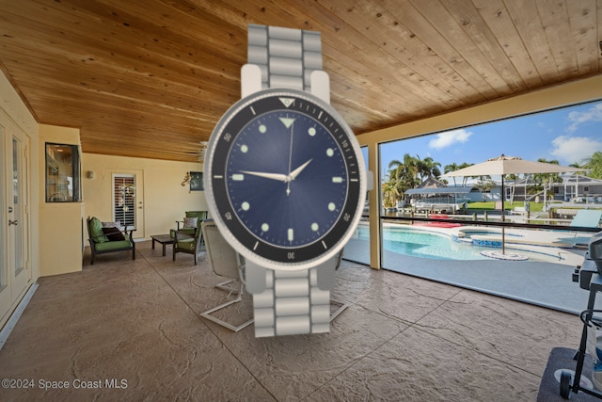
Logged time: h=1 m=46 s=1
